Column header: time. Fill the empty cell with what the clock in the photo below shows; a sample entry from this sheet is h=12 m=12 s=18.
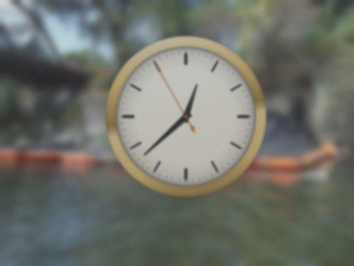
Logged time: h=12 m=37 s=55
